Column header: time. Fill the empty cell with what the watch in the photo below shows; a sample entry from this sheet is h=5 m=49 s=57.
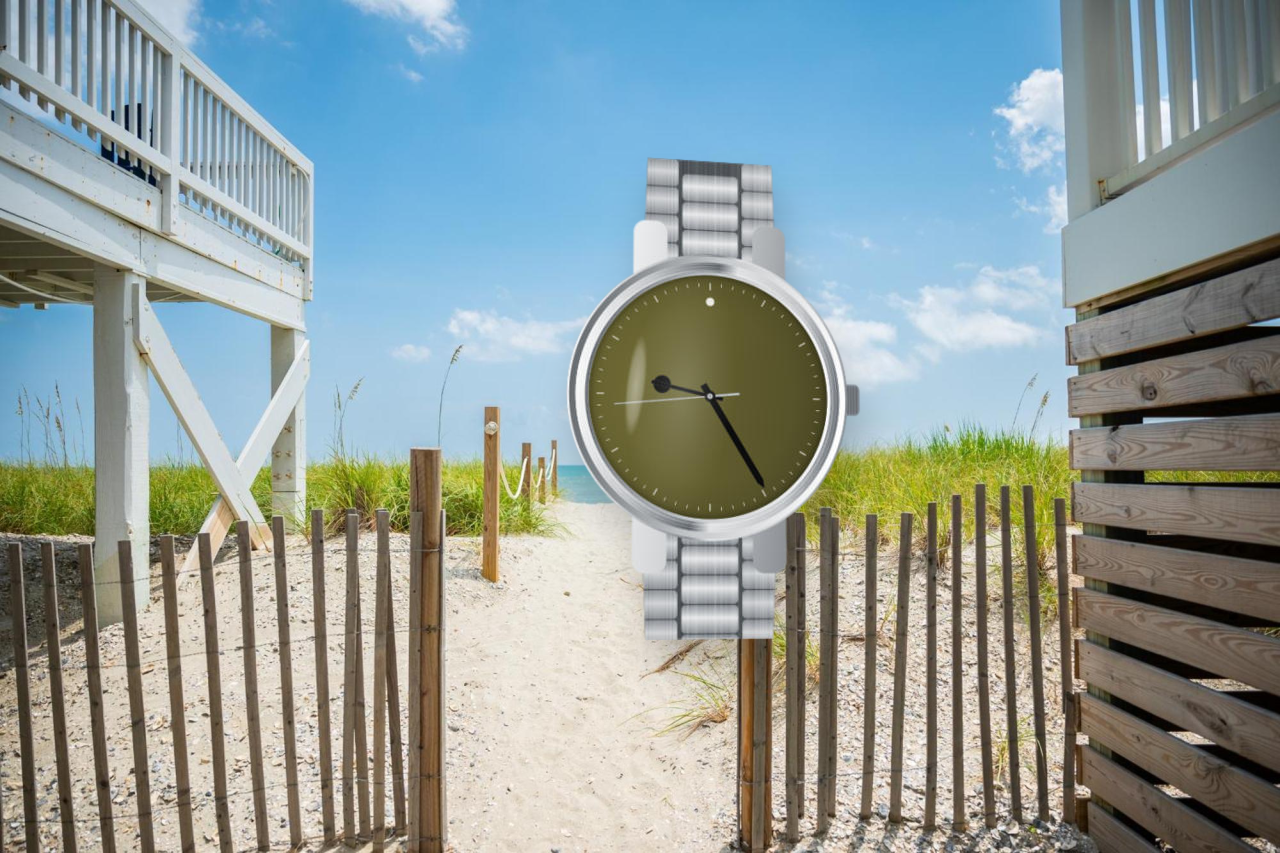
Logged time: h=9 m=24 s=44
